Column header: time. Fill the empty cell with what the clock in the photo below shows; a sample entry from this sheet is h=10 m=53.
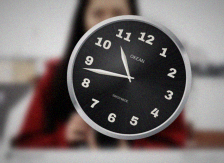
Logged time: h=10 m=43
